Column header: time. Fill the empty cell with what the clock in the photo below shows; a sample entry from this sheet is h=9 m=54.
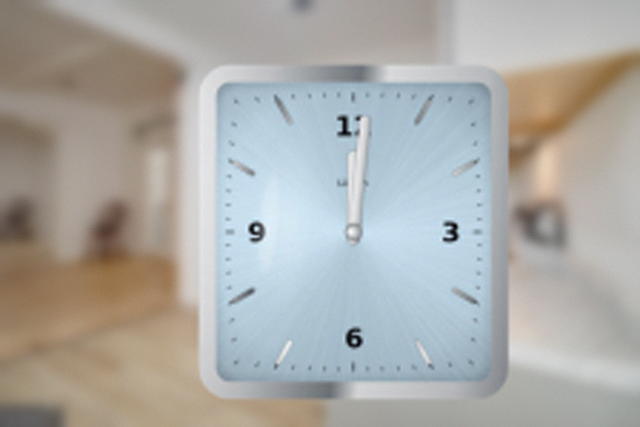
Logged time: h=12 m=1
